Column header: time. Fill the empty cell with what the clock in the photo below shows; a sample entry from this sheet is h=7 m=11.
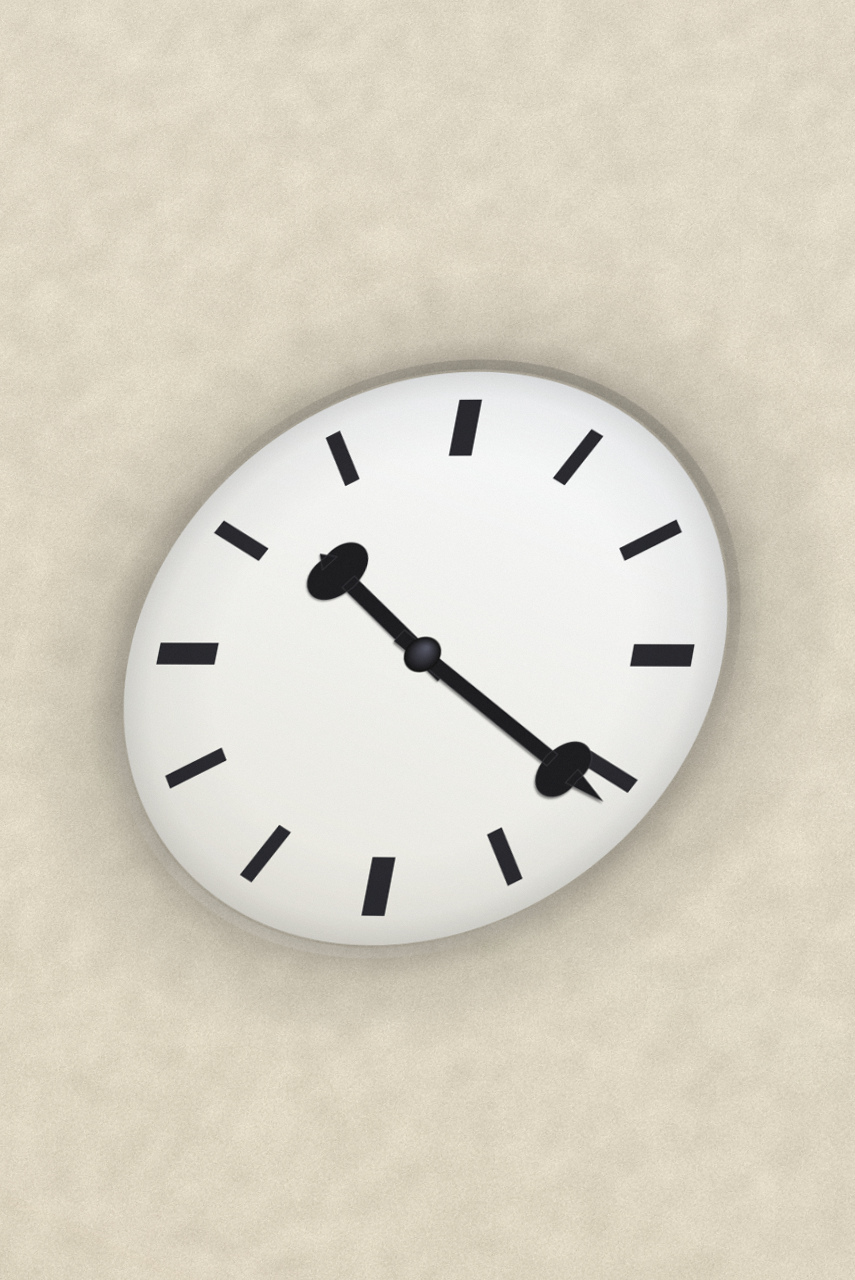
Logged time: h=10 m=21
